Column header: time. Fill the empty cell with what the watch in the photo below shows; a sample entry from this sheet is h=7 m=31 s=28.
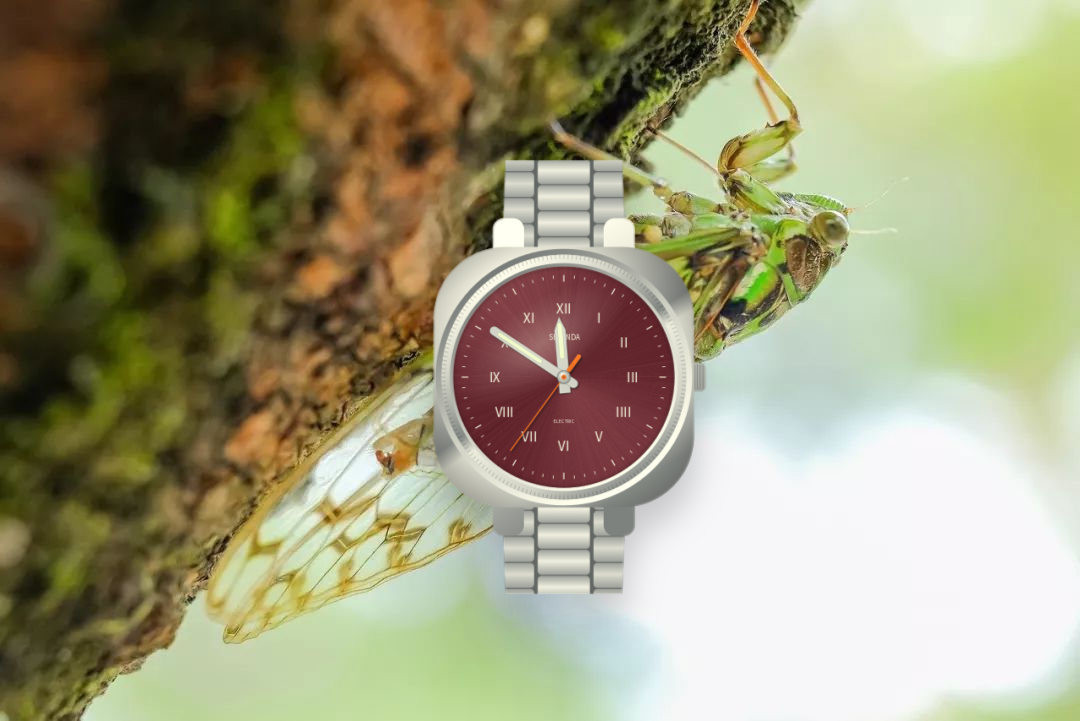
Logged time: h=11 m=50 s=36
